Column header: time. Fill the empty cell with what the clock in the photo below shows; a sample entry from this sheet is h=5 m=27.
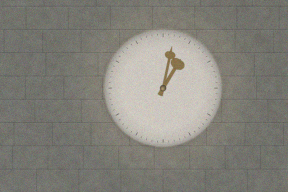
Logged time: h=1 m=2
